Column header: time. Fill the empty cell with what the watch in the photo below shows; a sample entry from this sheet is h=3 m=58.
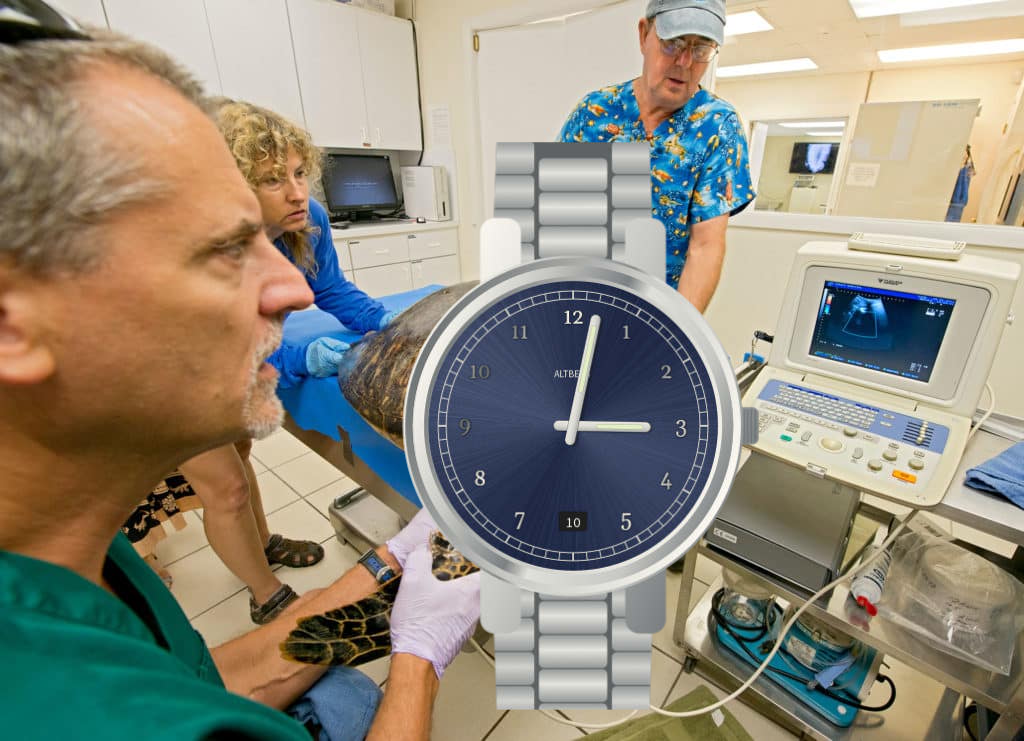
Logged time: h=3 m=2
